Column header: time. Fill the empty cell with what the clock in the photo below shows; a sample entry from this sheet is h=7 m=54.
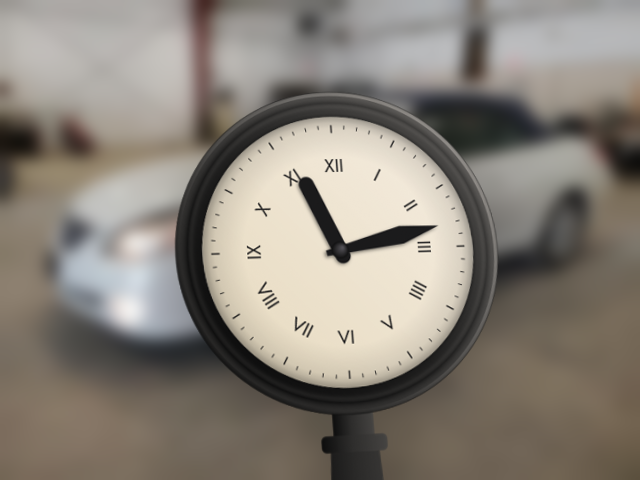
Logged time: h=11 m=13
